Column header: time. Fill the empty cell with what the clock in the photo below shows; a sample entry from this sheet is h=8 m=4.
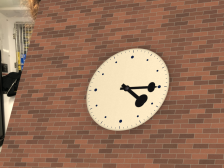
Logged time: h=4 m=15
